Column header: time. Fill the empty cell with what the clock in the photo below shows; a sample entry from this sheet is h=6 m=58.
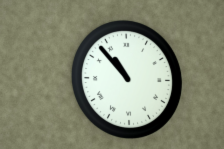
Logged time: h=10 m=53
